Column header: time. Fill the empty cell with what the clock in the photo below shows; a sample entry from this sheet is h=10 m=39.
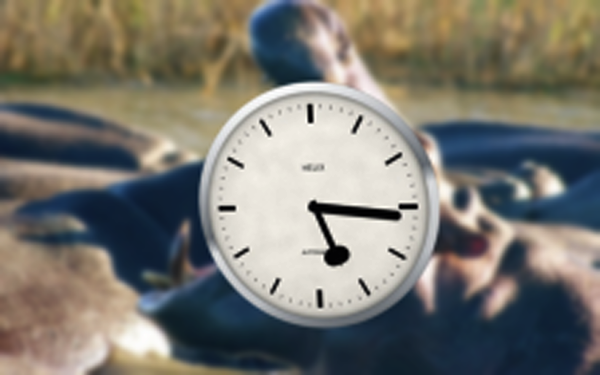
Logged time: h=5 m=16
